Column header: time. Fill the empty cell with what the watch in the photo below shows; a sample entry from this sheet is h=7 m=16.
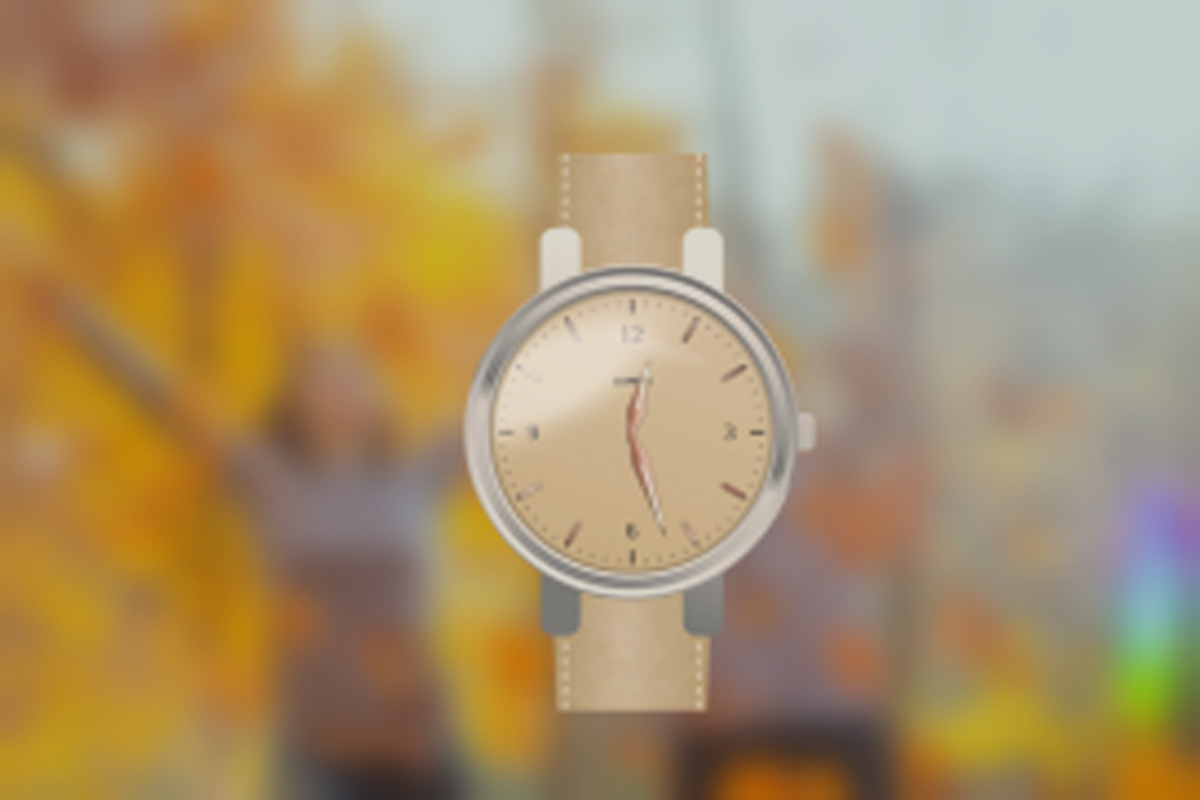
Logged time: h=12 m=27
